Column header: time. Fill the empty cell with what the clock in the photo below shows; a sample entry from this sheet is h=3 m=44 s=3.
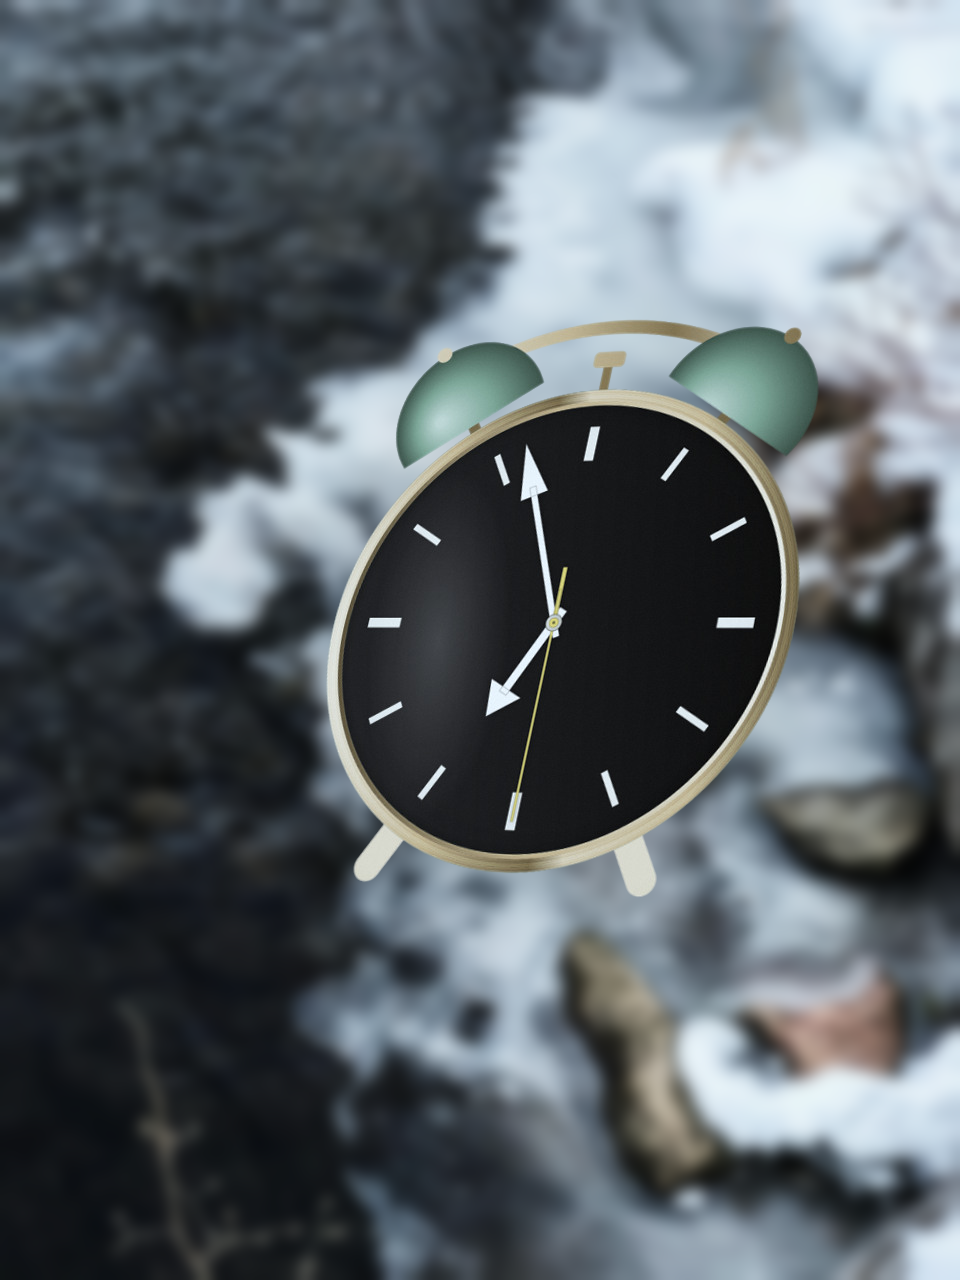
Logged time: h=6 m=56 s=30
